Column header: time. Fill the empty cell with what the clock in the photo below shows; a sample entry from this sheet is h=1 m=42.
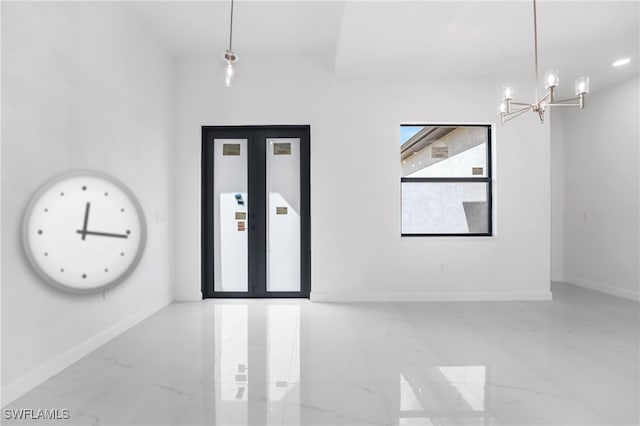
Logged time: h=12 m=16
